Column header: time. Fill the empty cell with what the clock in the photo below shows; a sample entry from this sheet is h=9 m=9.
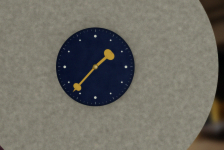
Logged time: h=1 m=37
